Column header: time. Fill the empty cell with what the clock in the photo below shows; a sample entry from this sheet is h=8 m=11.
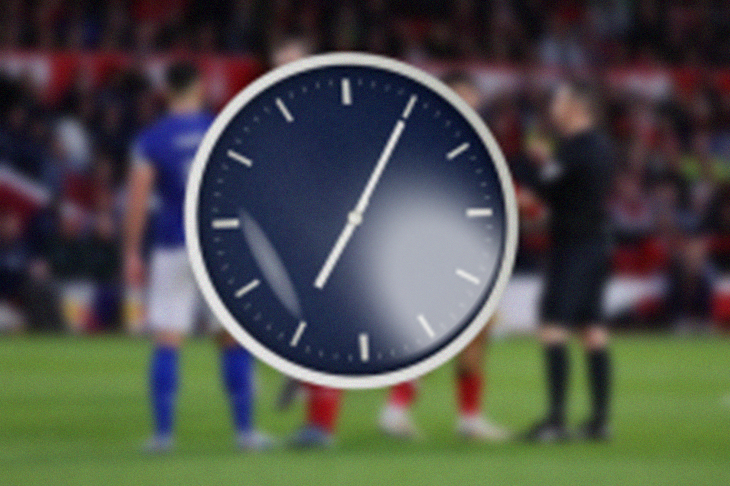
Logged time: h=7 m=5
